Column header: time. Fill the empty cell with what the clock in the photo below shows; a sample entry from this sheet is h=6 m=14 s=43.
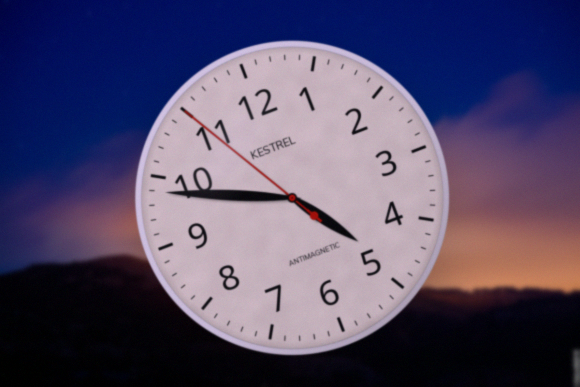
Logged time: h=4 m=48 s=55
